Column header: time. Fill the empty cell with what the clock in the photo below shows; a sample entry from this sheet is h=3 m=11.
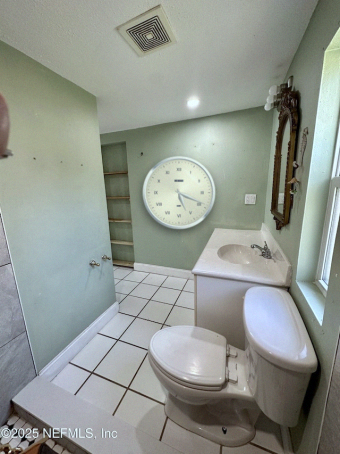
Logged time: h=5 m=19
